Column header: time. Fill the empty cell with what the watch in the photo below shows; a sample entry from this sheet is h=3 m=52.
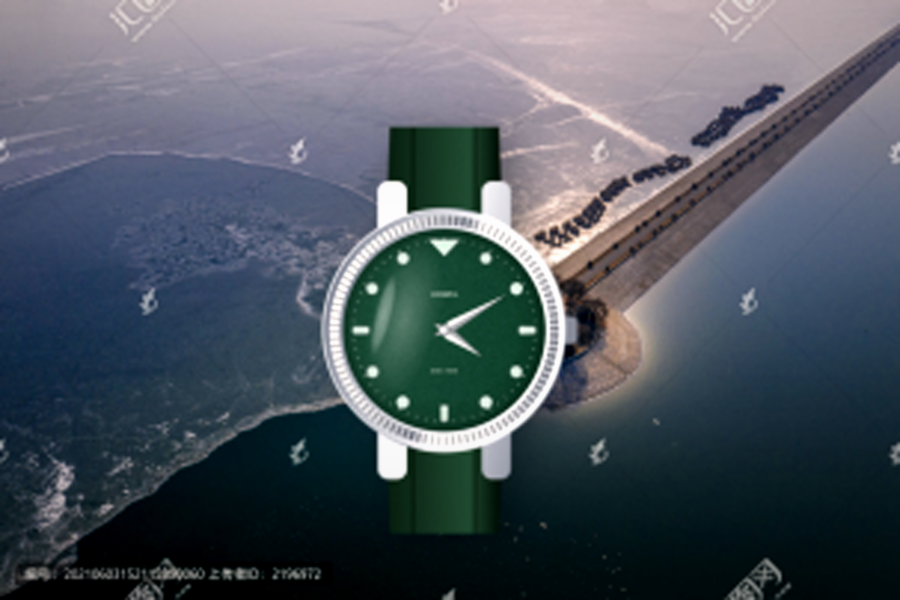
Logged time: h=4 m=10
